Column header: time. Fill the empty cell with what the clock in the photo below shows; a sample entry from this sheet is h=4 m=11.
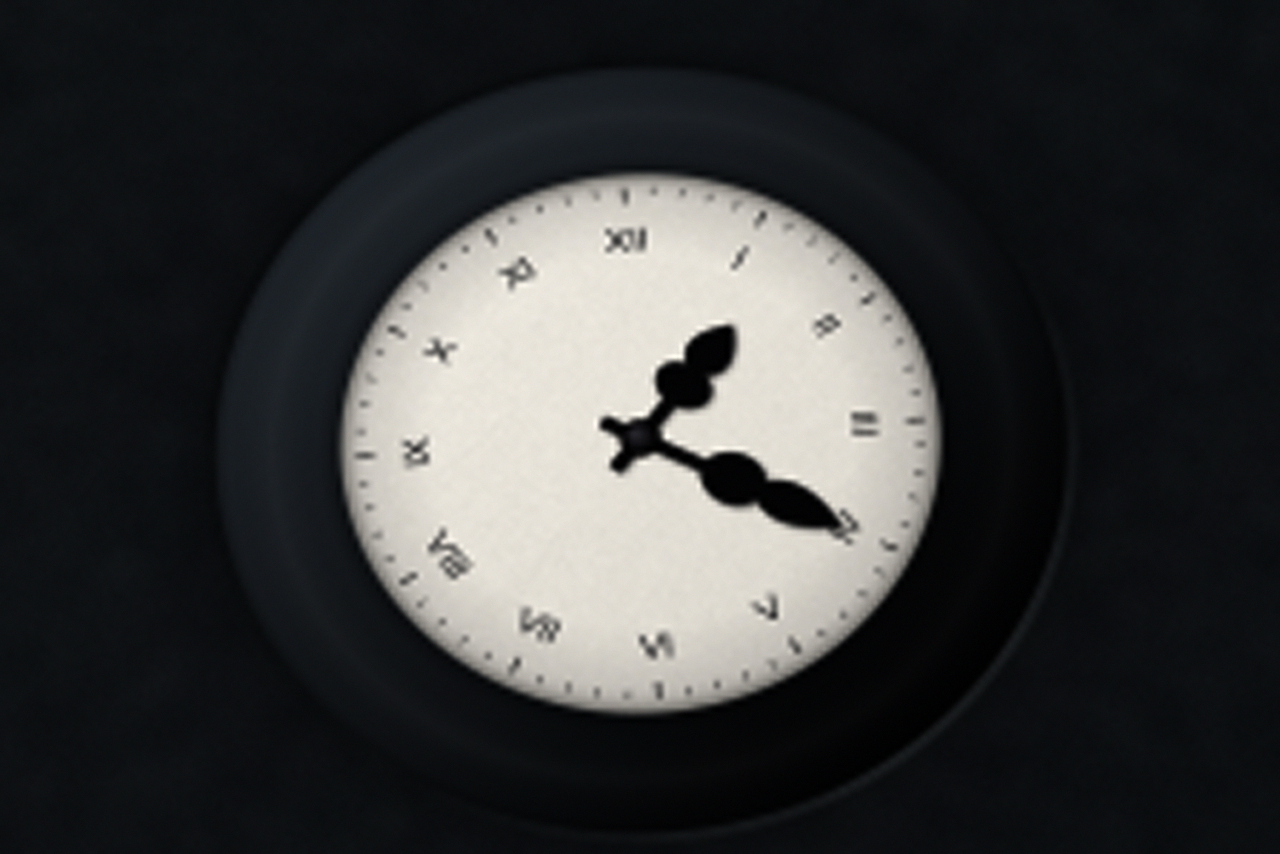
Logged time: h=1 m=20
